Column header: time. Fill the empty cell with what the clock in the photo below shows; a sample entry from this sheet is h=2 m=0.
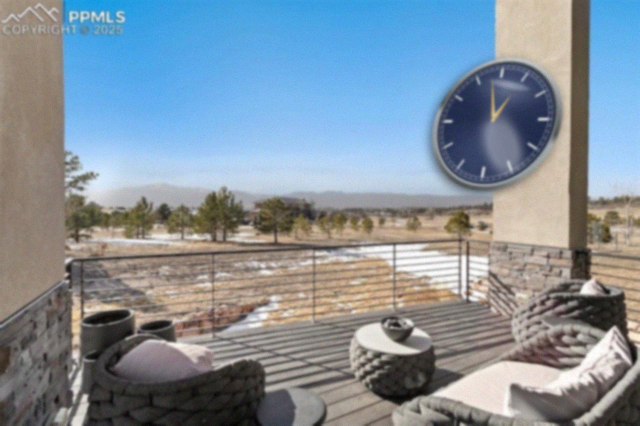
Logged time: h=12 m=58
